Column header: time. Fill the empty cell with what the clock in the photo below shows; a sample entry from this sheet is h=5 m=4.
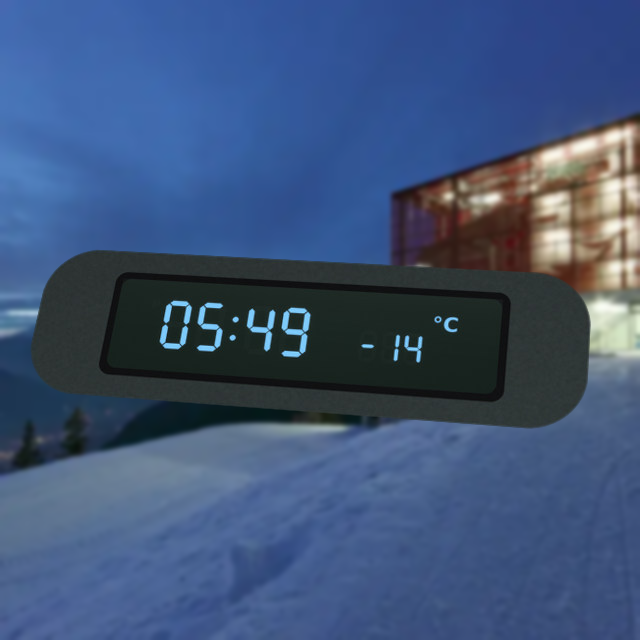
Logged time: h=5 m=49
